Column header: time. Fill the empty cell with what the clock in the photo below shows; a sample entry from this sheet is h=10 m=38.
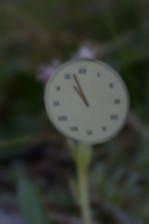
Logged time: h=10 m=57
